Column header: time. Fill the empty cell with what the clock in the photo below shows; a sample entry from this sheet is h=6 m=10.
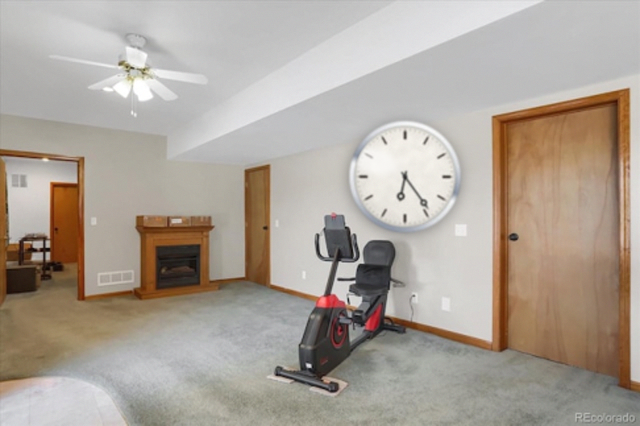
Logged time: h=6 m=24
